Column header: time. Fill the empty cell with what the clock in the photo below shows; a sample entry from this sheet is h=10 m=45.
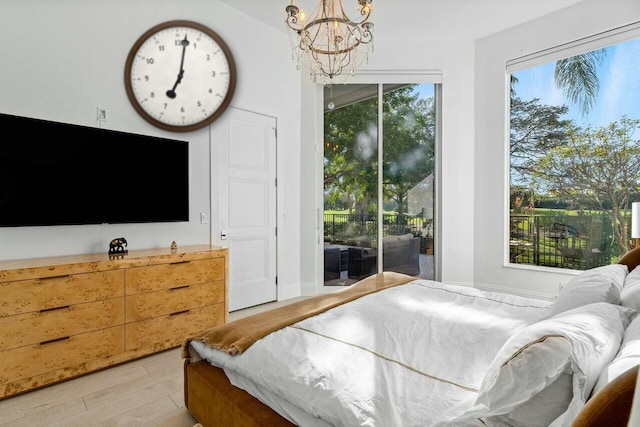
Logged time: h=7 m=2
